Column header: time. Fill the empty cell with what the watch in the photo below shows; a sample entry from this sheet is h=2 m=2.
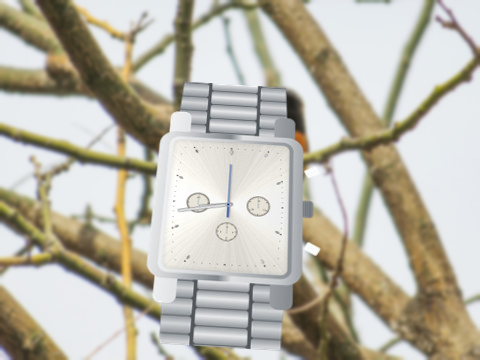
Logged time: h=8 m=43
